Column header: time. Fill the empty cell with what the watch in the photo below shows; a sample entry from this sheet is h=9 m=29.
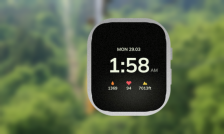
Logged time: h=1 m=58
